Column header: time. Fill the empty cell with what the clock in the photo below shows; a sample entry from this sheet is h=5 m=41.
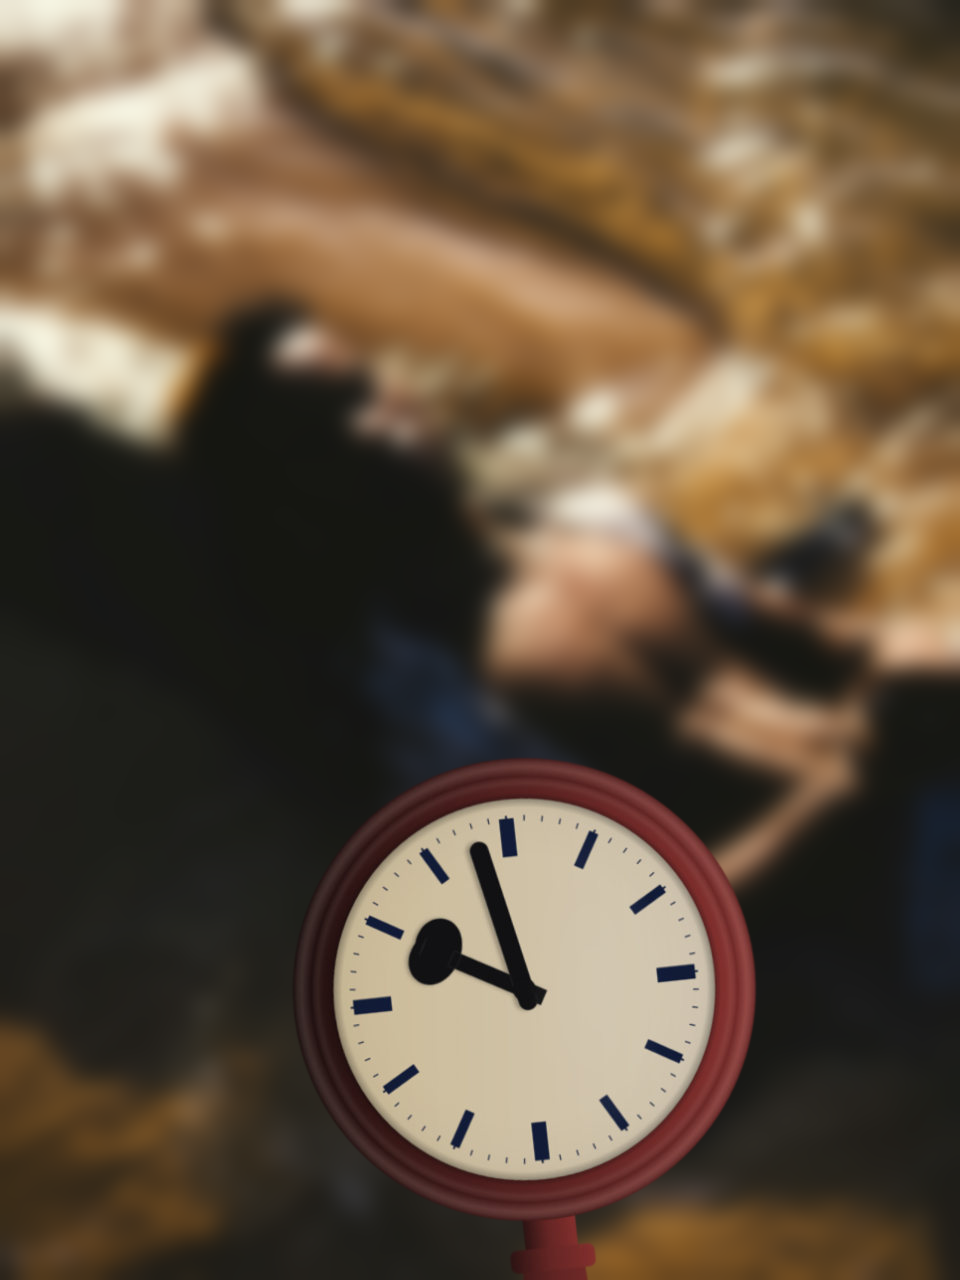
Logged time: h=9 m=58
